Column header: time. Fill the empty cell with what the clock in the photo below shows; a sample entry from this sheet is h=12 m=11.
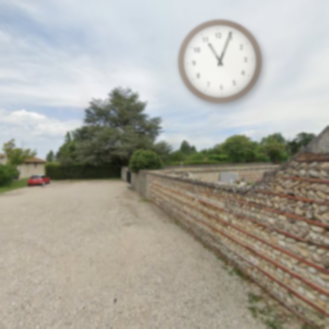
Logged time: h=11 m=4
